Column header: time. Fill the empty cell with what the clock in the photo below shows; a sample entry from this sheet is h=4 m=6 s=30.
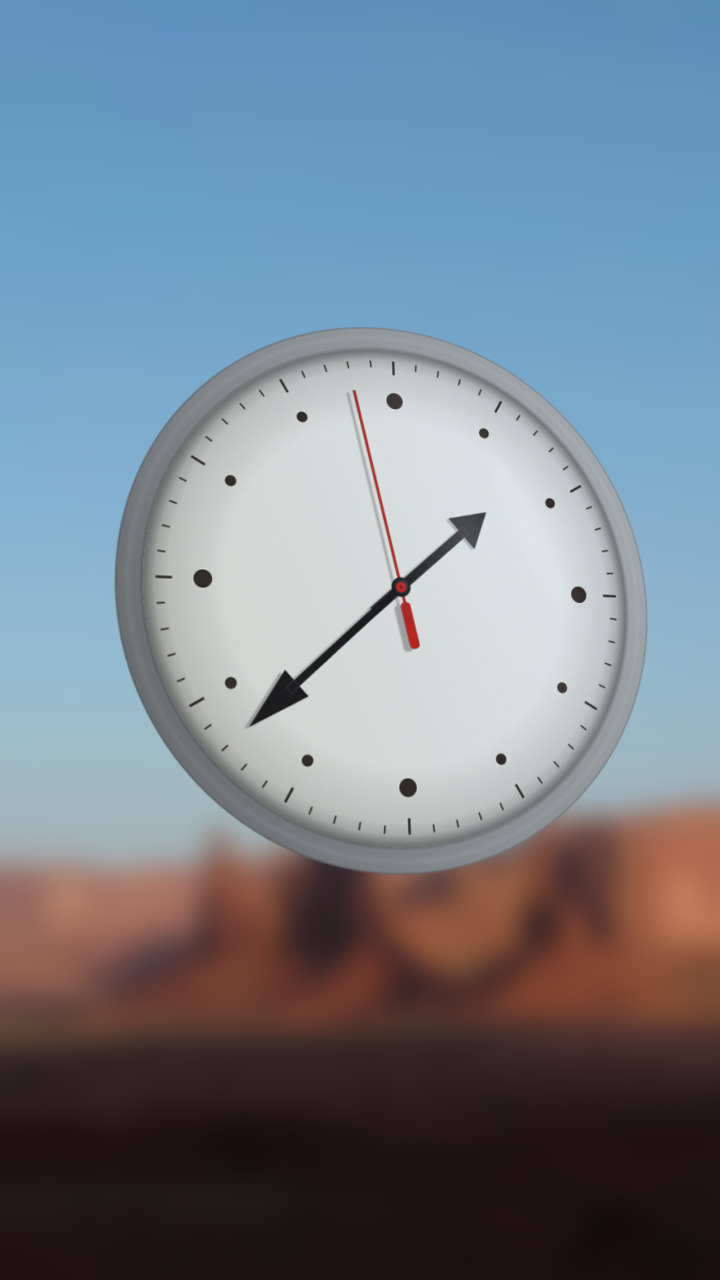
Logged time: h=1 m=37 s=58
